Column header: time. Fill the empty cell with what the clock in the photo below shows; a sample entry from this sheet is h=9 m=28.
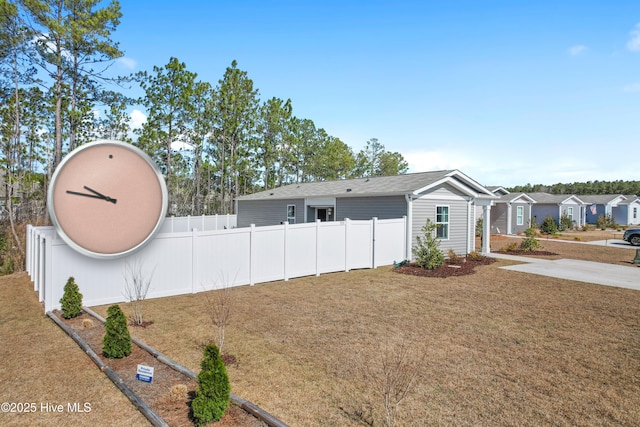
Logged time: h=9 m=46
